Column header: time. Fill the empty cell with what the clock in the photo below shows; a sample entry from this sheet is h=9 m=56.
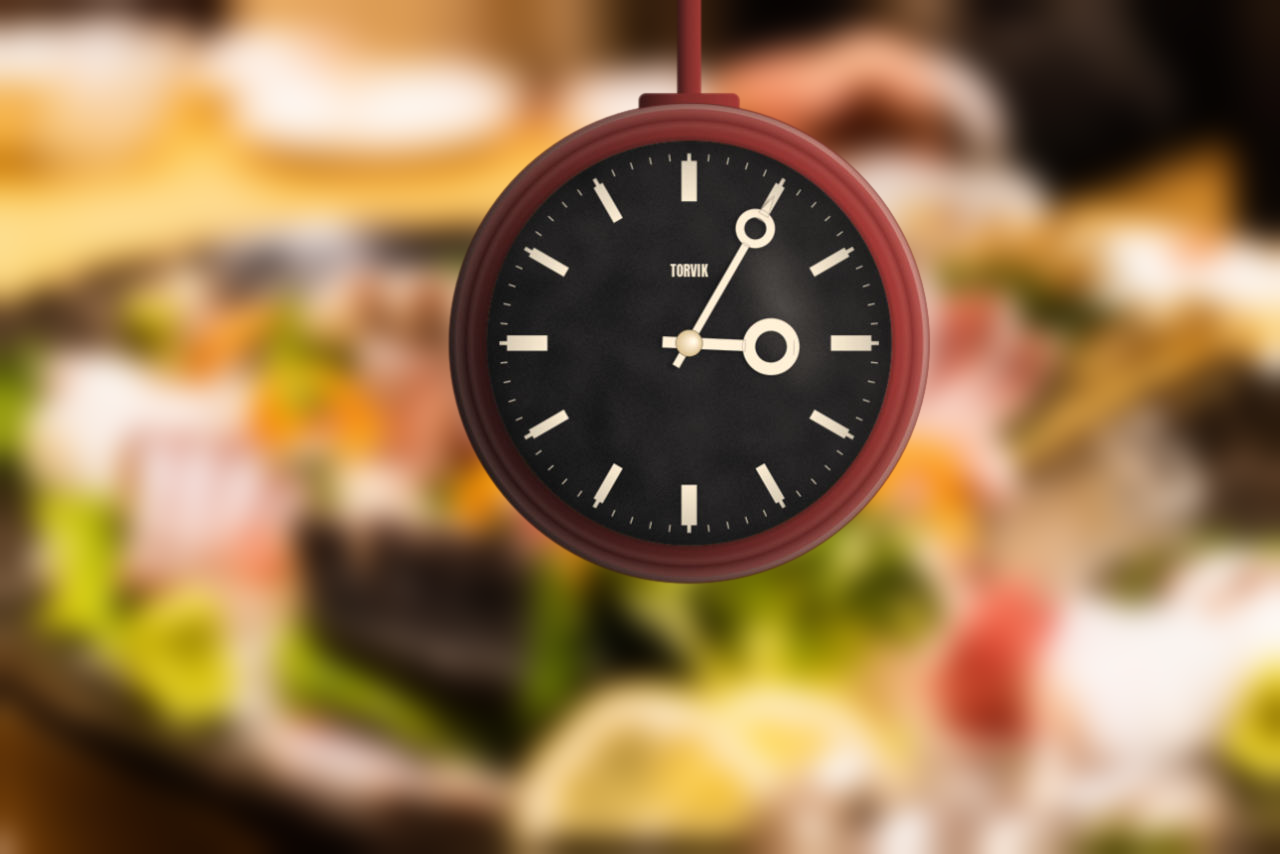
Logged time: h=3 m=5
